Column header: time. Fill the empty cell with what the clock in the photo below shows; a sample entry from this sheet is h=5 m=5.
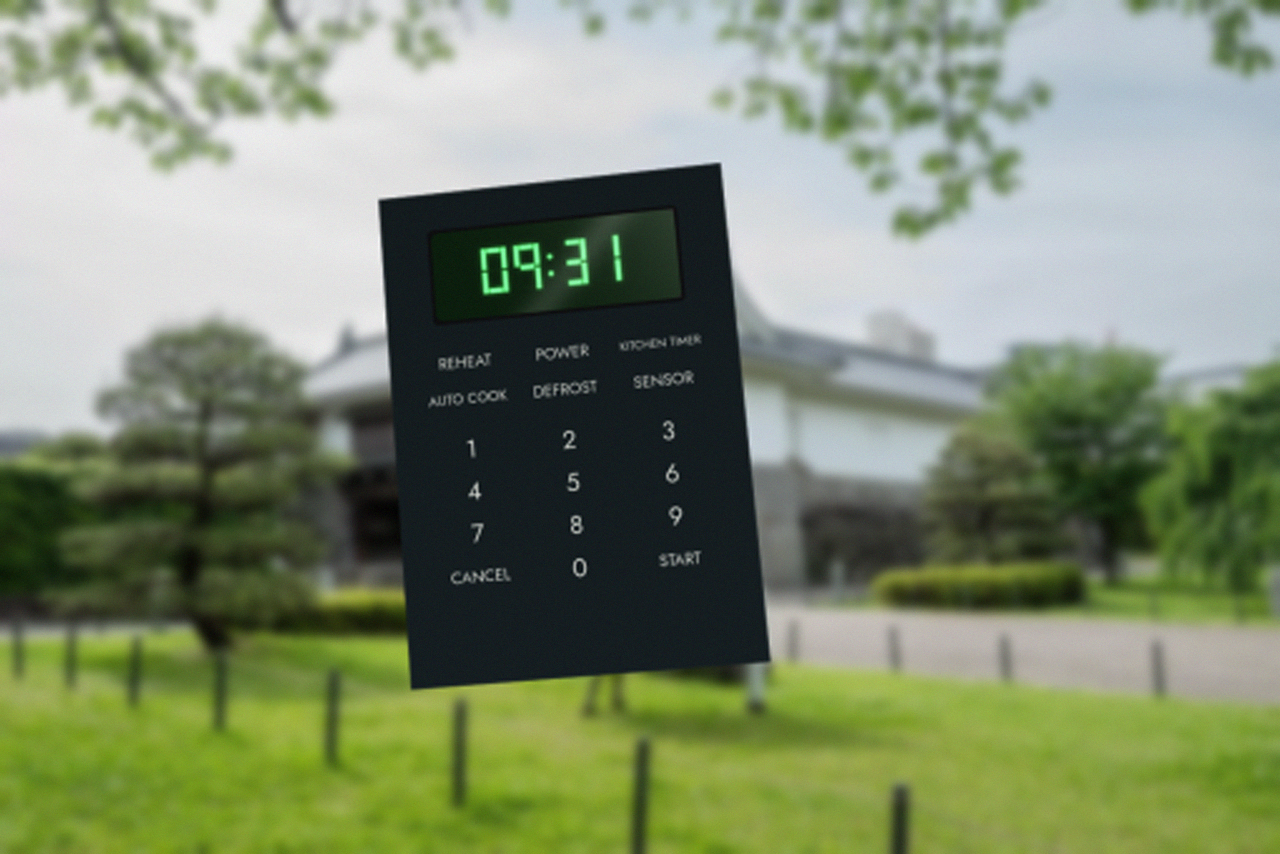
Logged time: h=9 m=31
